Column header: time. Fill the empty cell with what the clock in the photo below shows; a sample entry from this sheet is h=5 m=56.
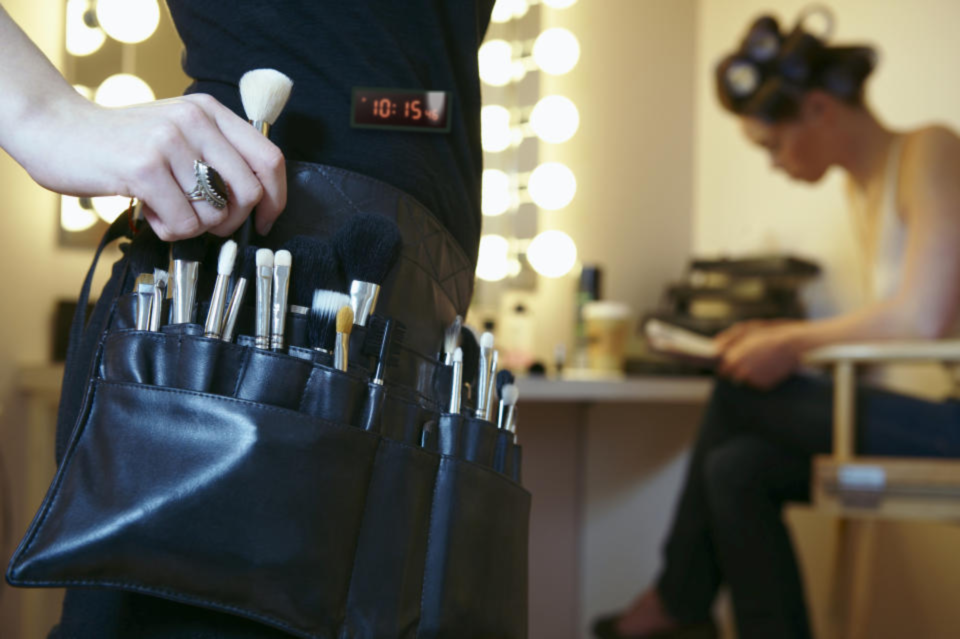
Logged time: h=10 m=15
